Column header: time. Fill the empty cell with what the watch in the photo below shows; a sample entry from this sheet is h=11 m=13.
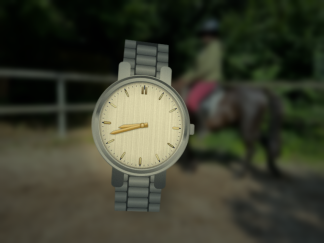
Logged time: h=8 m=42
